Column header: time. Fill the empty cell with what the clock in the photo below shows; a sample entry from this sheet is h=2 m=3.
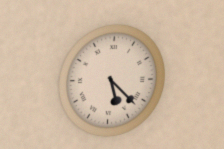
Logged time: h=5 m=22
